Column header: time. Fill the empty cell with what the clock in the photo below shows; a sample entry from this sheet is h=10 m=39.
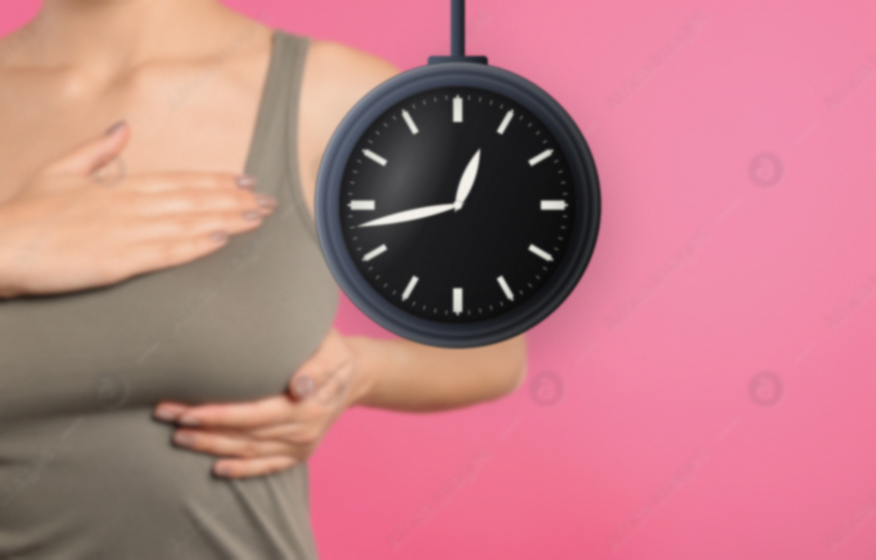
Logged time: h=12 m=43
